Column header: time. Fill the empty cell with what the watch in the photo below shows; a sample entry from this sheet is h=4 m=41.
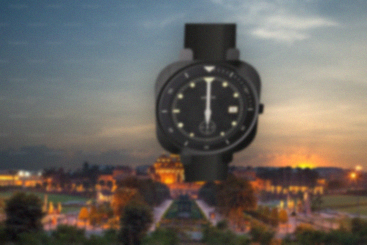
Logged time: h=6 m=0
